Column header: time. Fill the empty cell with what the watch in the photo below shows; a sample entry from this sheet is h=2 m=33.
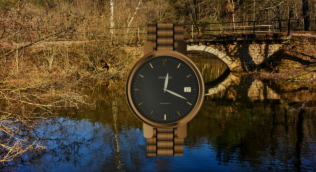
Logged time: h=12 m=19
